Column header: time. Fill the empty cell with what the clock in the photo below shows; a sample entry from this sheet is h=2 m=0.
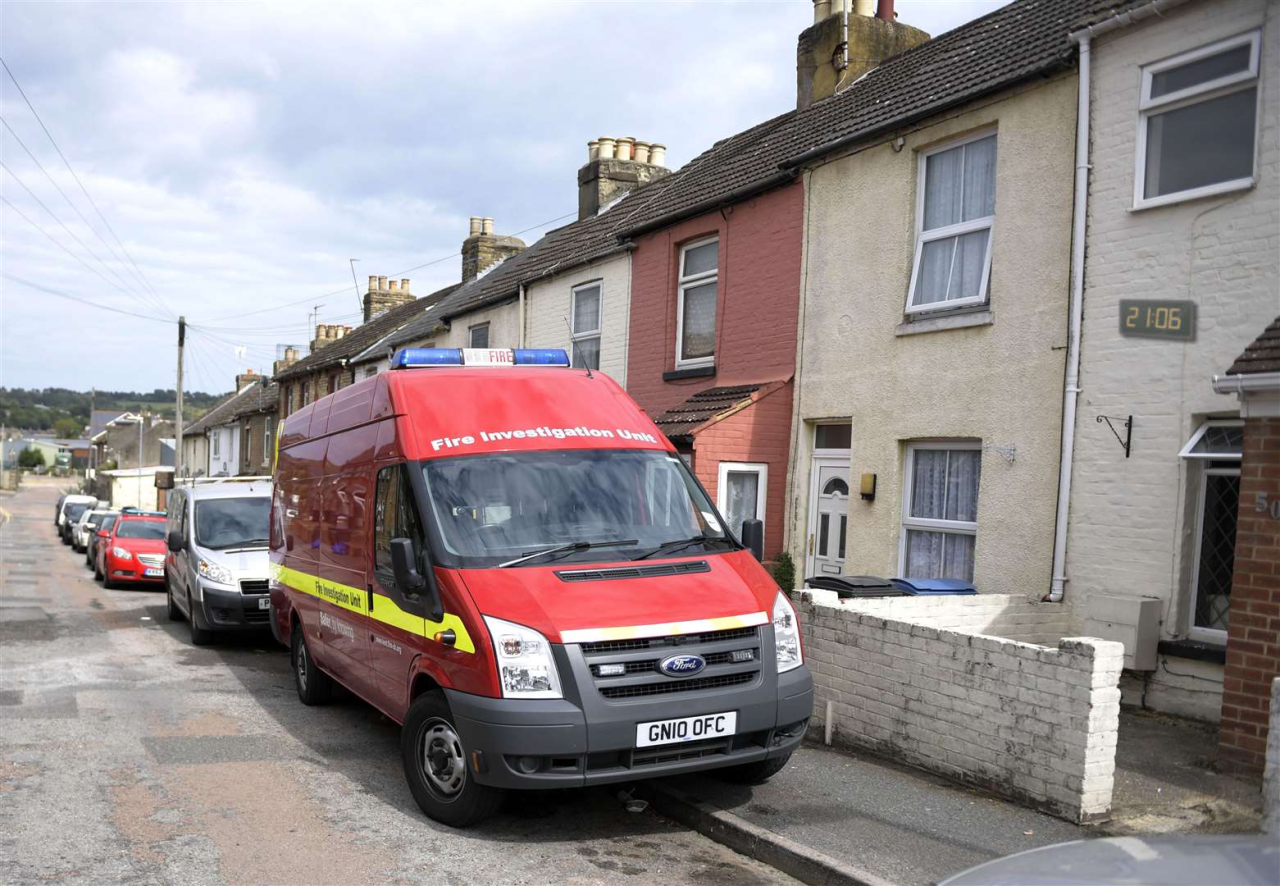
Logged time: h=21 m=6
